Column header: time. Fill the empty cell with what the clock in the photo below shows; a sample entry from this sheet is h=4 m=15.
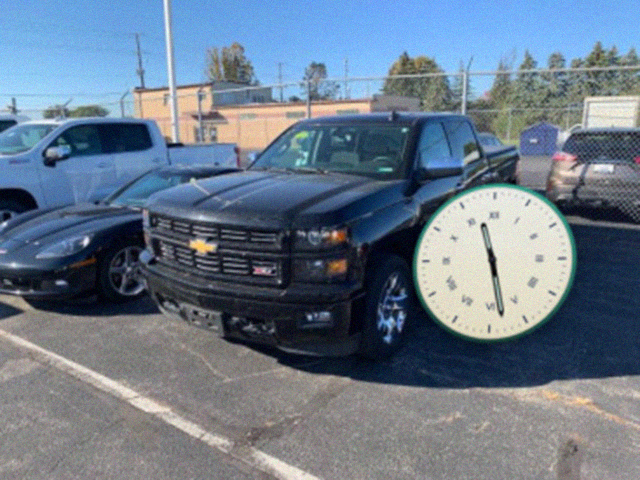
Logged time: h=11 m=28
